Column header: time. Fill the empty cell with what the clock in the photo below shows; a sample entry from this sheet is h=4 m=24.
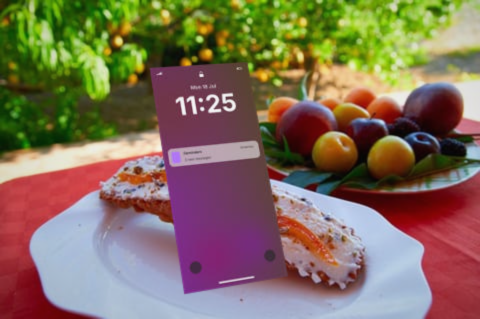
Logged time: h=11 m=25
